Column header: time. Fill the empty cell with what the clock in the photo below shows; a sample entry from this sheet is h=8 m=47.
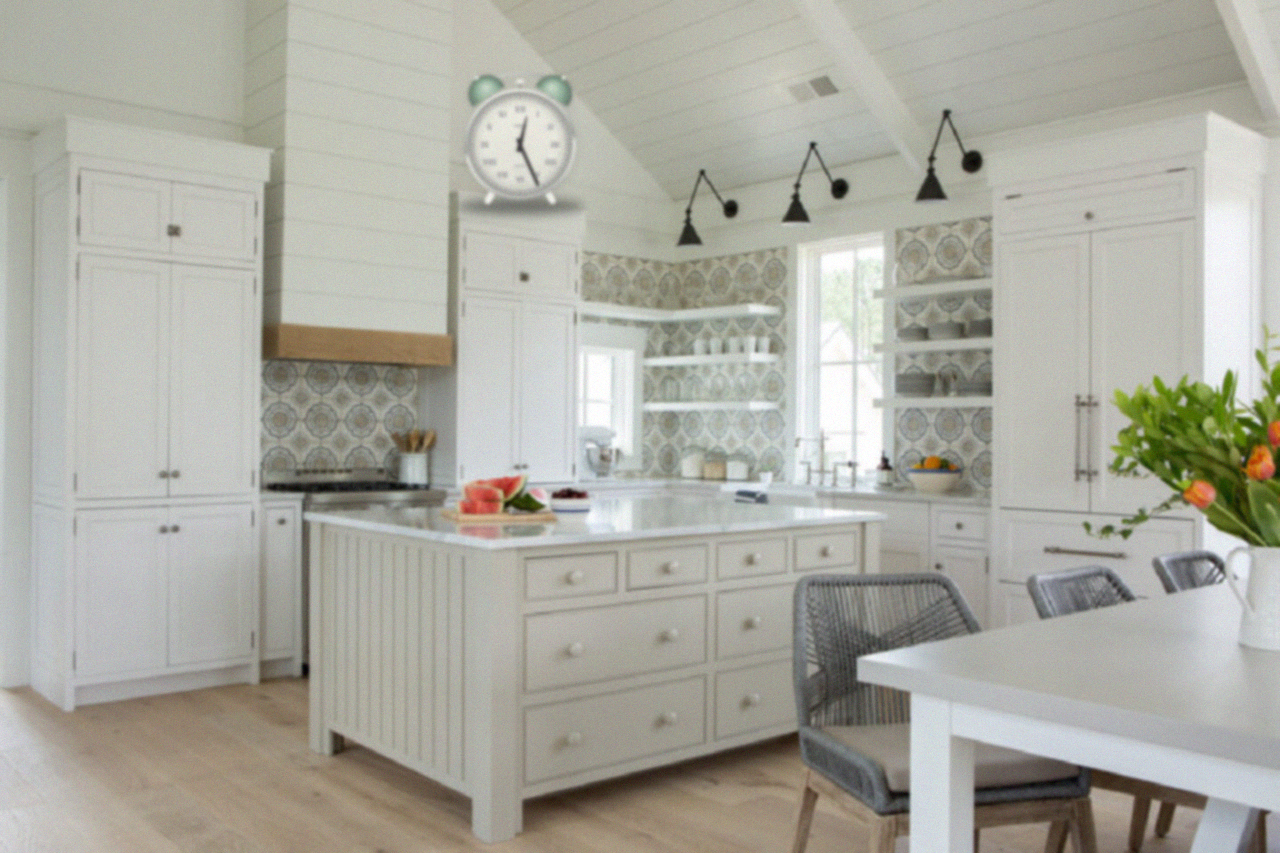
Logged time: h=12 m=26
